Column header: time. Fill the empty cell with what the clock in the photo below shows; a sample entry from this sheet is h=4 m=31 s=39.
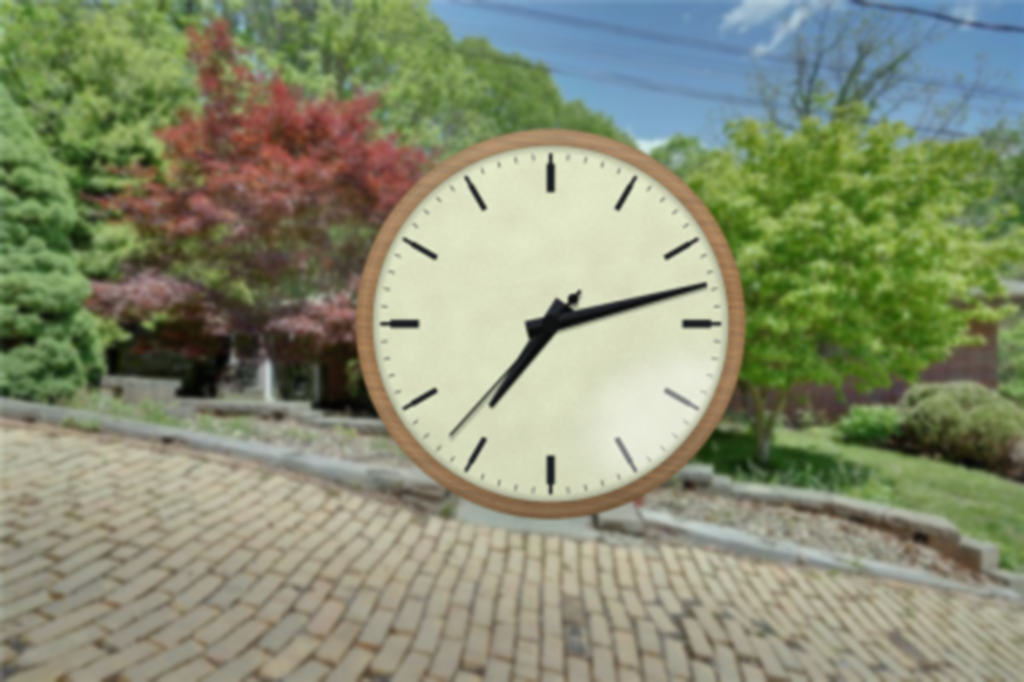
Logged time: h=7 m=12 s=37
